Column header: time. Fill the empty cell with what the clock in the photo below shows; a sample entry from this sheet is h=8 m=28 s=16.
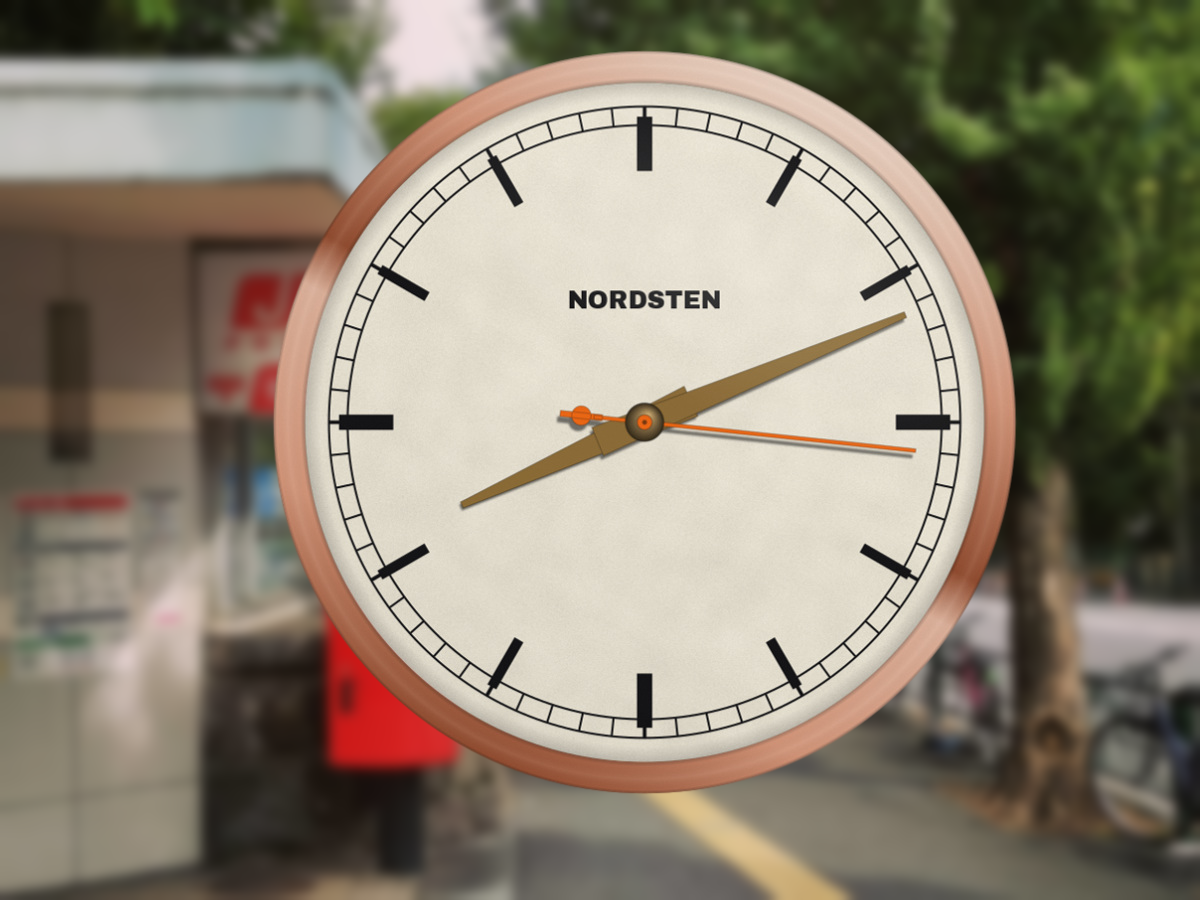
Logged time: h=8 m=11 s=16
